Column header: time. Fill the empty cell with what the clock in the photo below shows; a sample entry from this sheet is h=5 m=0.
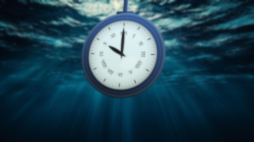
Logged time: h=10 m=0
